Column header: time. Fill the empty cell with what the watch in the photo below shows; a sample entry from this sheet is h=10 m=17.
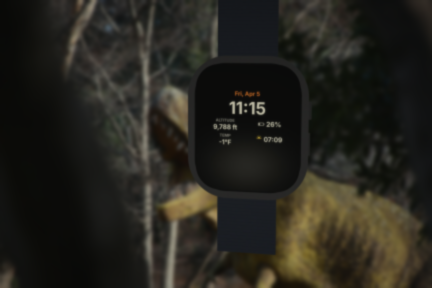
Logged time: h=11 m=15
